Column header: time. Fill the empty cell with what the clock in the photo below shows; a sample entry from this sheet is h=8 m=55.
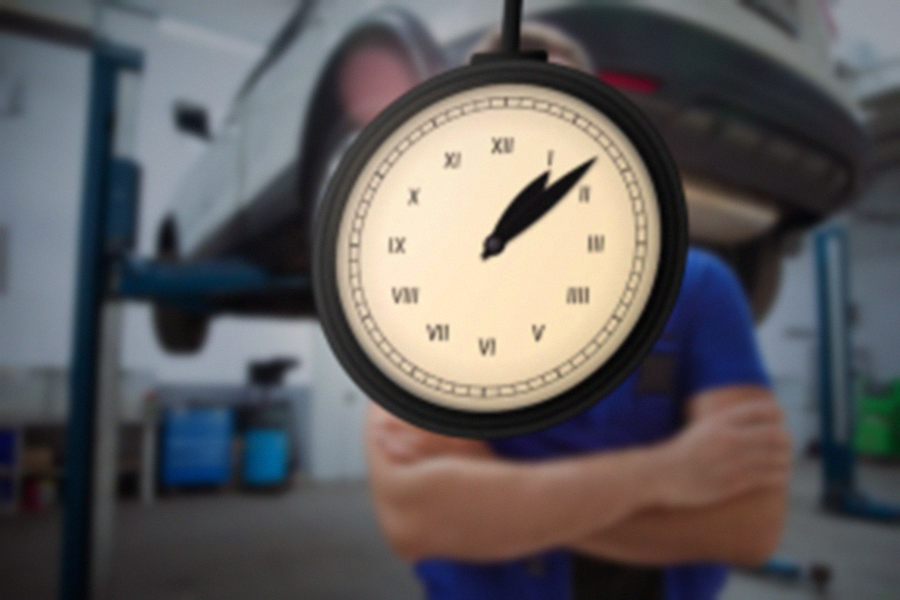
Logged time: h=1 m=8
